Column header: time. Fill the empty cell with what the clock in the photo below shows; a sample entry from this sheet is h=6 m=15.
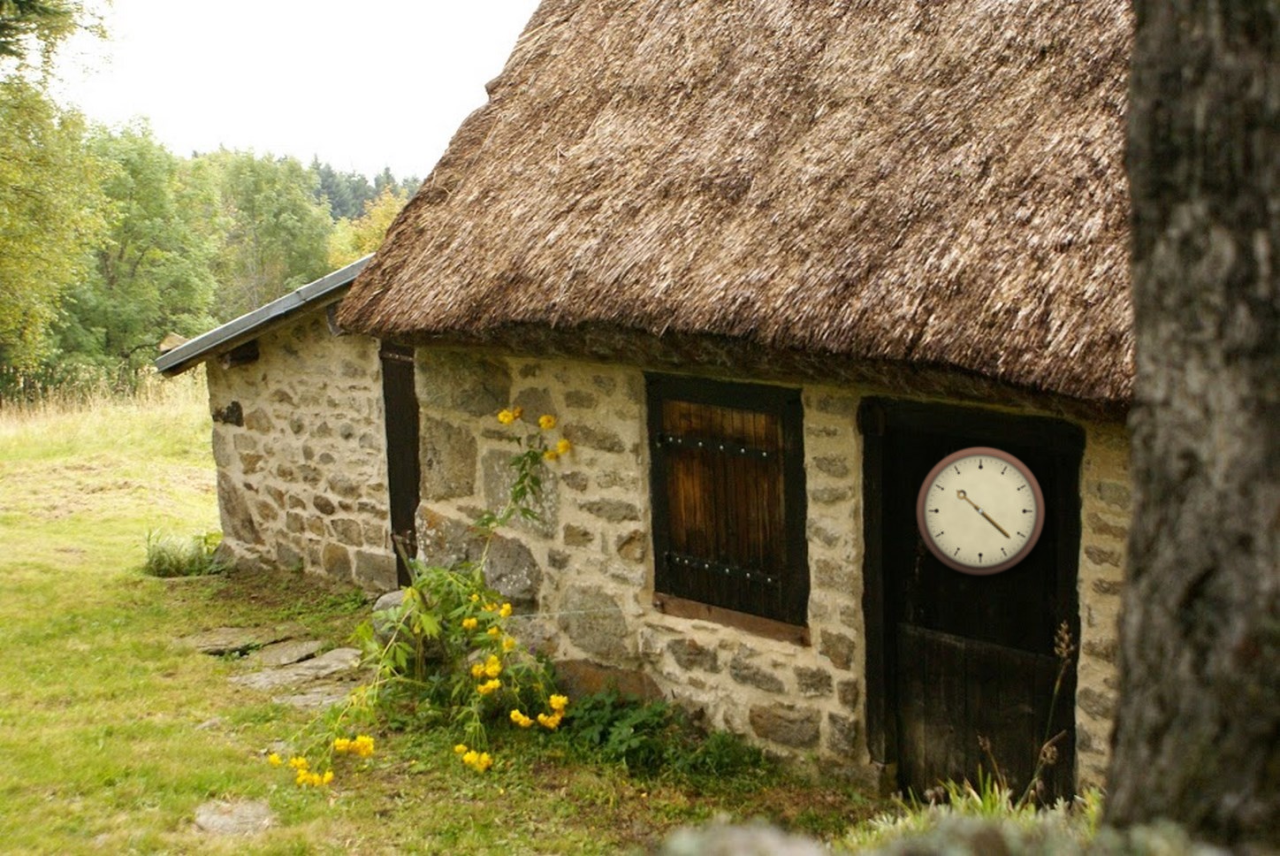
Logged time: h=10 m=22
